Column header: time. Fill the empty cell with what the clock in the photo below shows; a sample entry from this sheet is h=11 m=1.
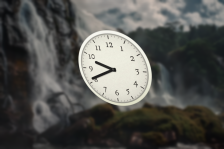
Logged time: h=9 m=41
